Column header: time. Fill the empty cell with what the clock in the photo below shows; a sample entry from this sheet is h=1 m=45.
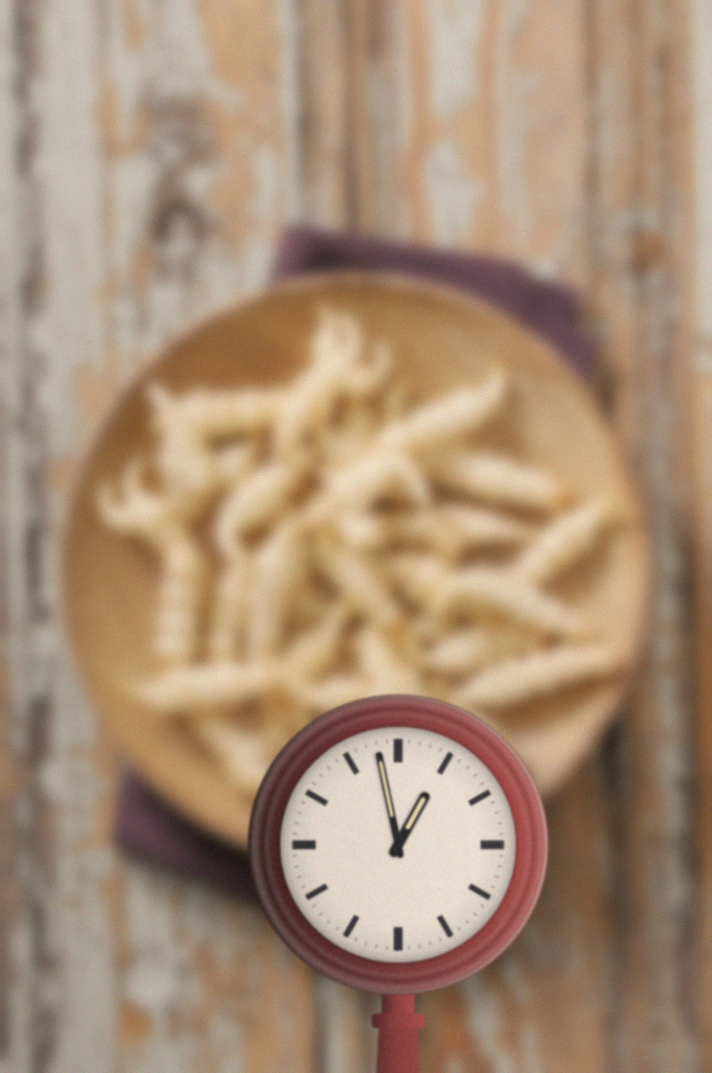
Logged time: h=12 m=58
